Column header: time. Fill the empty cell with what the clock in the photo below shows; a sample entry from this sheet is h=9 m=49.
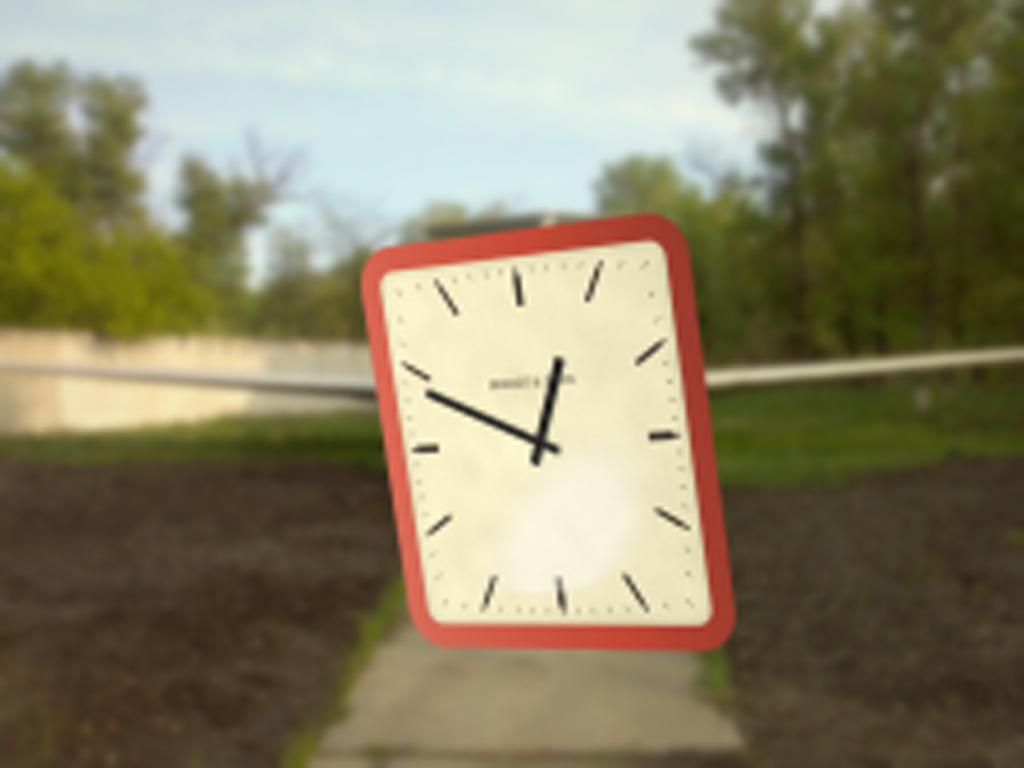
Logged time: h=12 m=49
